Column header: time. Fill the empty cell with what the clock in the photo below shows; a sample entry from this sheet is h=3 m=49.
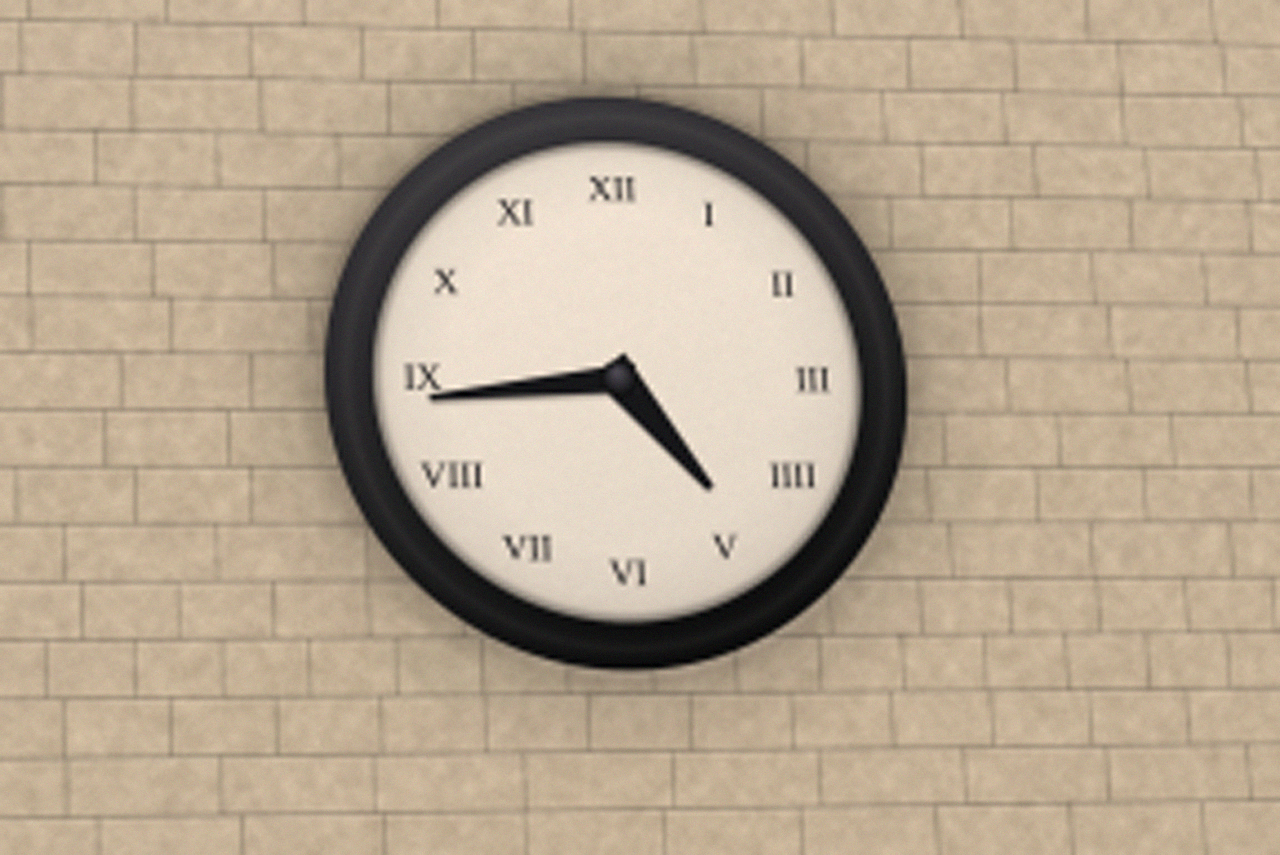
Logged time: h=4 m=44
